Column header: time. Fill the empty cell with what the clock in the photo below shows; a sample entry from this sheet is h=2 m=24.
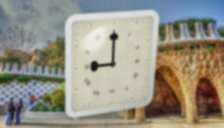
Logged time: h=9 m=0
